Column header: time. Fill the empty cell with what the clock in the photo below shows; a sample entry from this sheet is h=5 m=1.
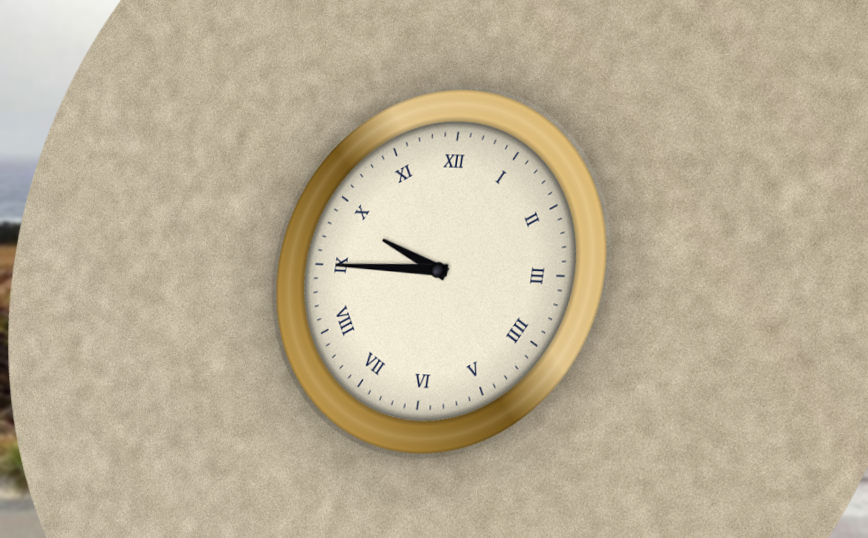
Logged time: h=9 m=45
